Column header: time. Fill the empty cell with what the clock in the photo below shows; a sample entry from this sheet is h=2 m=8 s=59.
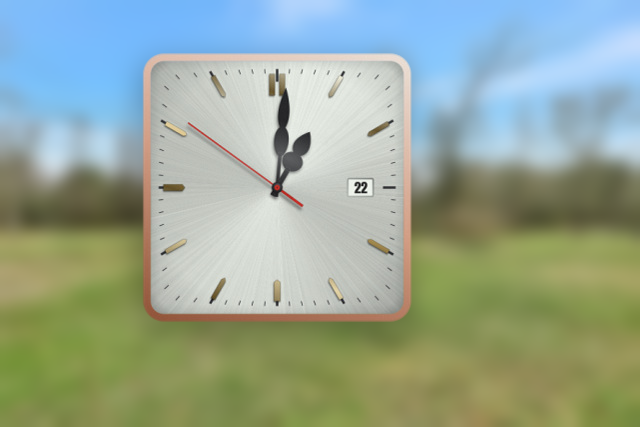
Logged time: h=1 m=0 s=51
